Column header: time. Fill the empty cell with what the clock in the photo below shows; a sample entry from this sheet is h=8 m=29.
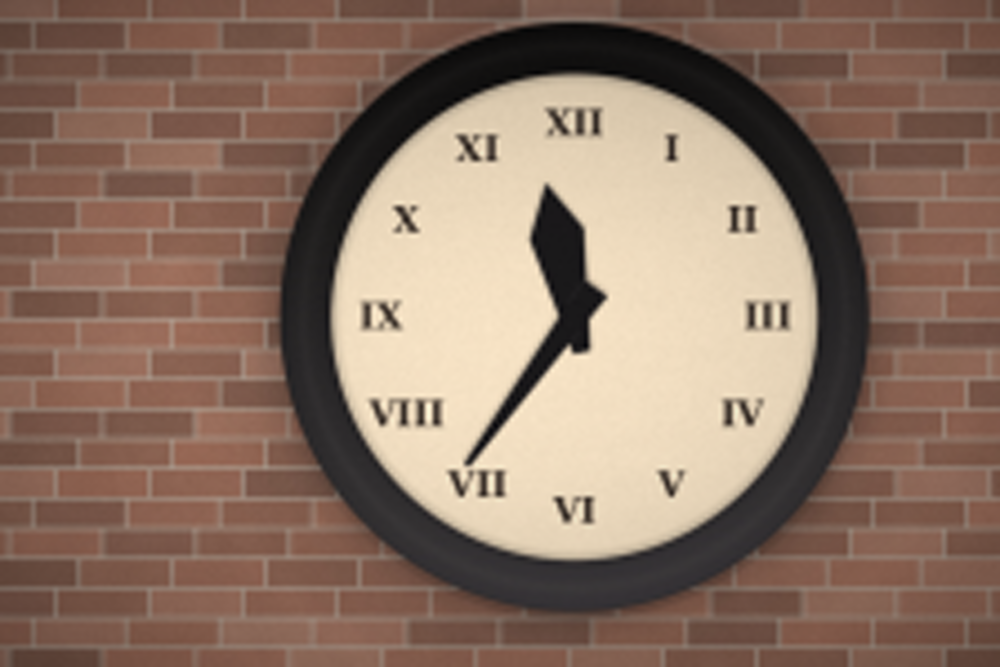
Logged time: h=11 m=36
